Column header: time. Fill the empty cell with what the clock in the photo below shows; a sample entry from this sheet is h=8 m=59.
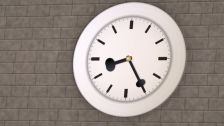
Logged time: h=8 m=25
